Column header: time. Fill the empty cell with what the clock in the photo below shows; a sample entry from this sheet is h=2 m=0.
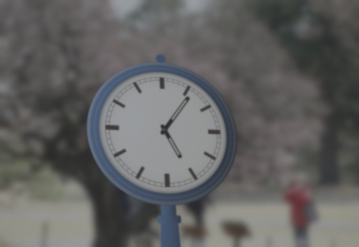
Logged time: h=5 m=6
